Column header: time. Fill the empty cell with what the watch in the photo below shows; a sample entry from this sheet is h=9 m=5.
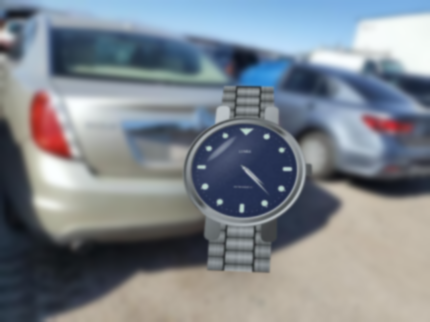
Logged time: h=4 m=23
